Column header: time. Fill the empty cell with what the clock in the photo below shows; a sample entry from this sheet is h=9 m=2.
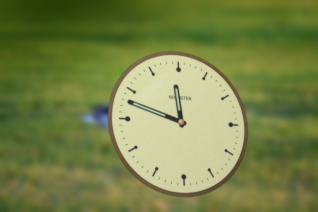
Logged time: h=11 m=48
